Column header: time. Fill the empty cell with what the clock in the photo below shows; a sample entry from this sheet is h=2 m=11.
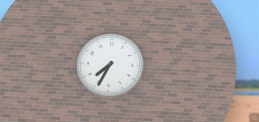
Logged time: h=7 m=34
